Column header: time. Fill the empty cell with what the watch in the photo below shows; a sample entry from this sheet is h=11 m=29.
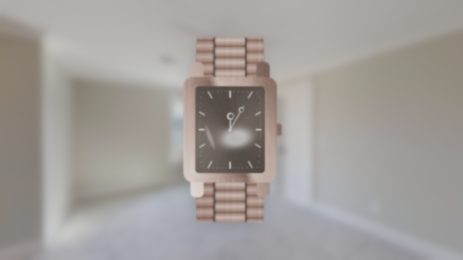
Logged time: h=12 m=5
